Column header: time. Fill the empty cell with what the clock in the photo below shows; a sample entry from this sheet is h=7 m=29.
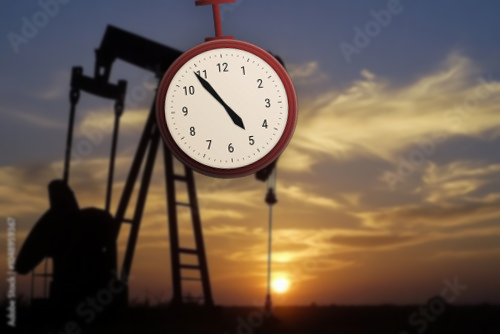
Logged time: h=4 m=54
